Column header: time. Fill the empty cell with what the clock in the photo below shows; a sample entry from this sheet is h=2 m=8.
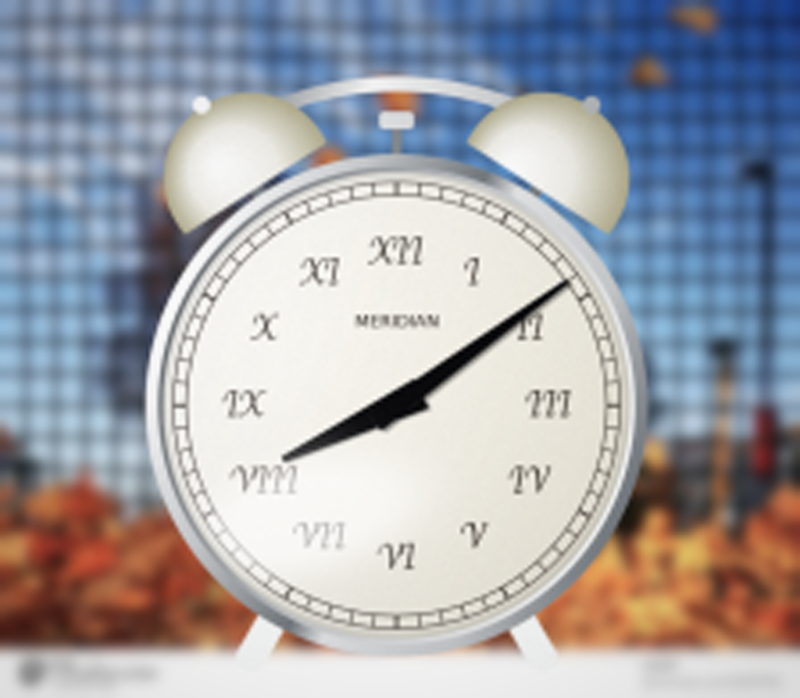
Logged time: h=8 m=9
